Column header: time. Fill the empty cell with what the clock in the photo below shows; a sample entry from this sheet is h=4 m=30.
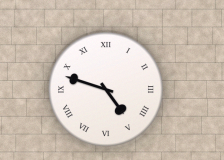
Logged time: h=4 m=48
